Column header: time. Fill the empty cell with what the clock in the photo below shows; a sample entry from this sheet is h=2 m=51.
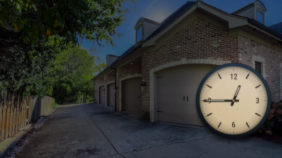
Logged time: h=12 m=45
